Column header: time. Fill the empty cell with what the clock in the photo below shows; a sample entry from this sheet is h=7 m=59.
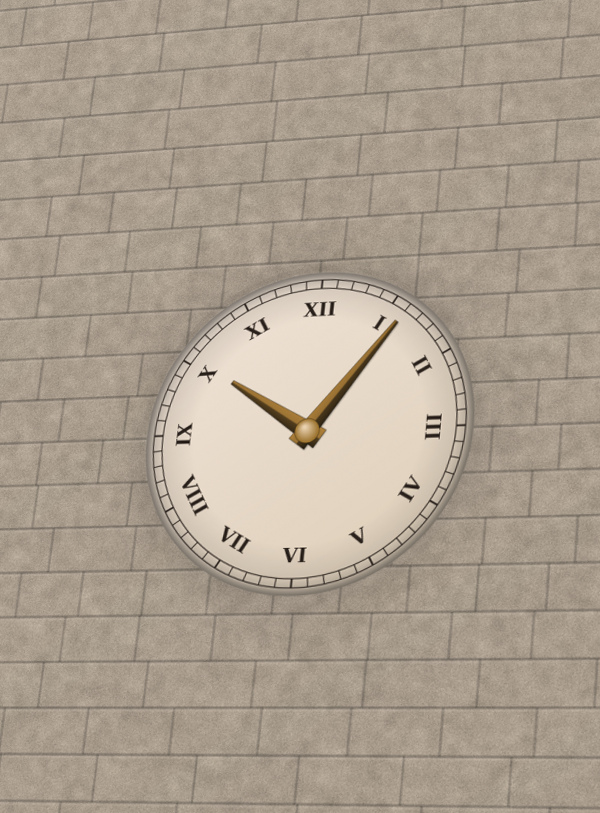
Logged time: h=10 m=6
